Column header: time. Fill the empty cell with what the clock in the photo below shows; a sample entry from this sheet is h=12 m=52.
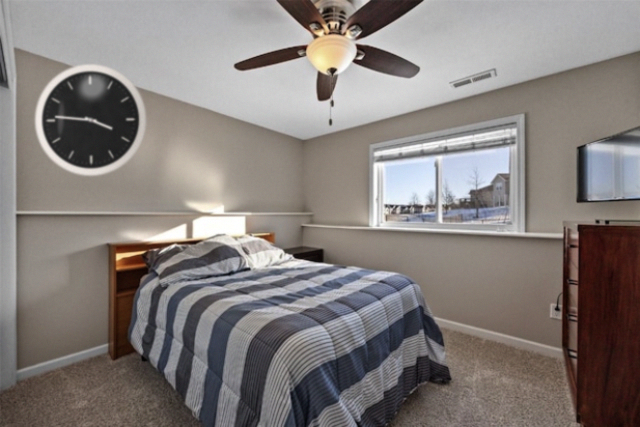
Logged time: h=3 m=46
